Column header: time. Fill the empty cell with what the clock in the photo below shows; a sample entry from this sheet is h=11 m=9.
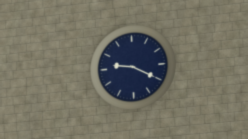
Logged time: h=9 m=20
